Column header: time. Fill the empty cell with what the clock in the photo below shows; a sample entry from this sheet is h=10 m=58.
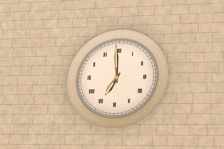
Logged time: h=6 m=59
